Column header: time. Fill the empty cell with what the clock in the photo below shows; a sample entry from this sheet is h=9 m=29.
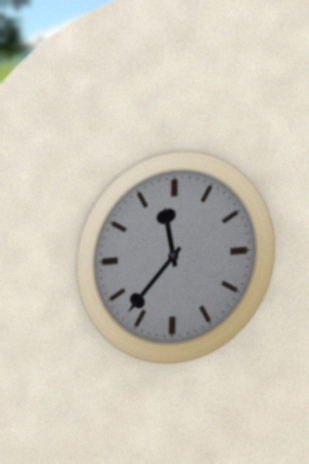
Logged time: h=11 m=37
